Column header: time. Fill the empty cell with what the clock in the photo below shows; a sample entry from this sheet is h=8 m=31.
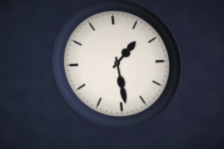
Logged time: h=1 m=29
